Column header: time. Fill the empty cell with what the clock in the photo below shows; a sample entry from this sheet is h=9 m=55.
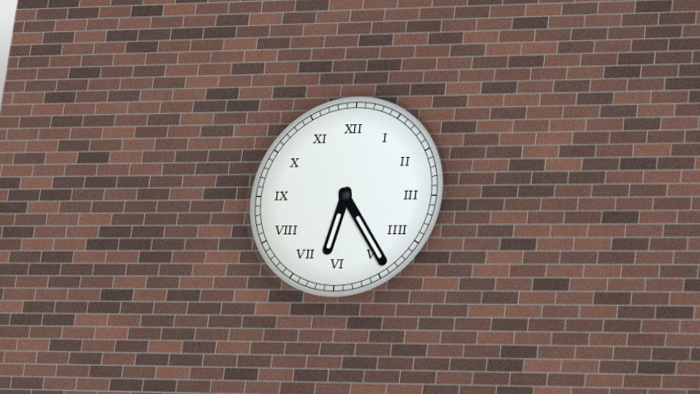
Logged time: h=6 m=24
